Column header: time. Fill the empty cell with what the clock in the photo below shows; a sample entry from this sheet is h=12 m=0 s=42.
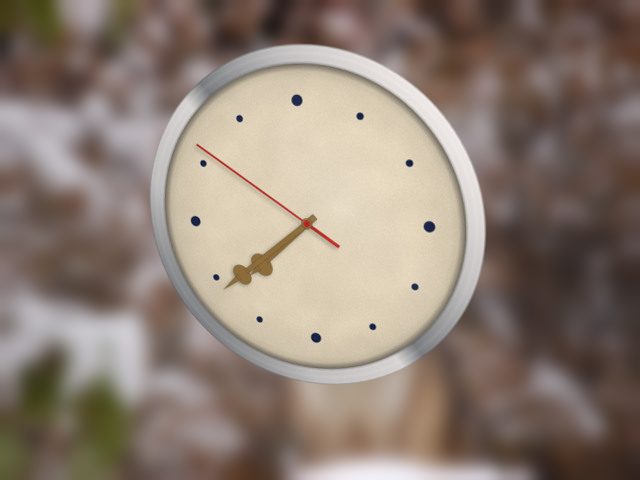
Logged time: h=7 m=38 s=51
